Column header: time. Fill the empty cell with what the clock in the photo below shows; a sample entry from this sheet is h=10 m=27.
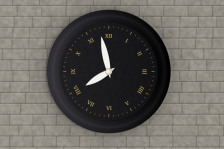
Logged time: h=7 m=58
